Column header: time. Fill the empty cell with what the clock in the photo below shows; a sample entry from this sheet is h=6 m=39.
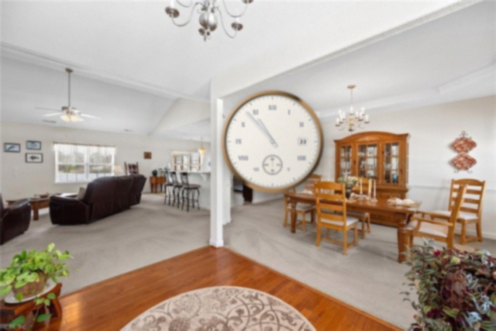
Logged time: h=10 m=53
